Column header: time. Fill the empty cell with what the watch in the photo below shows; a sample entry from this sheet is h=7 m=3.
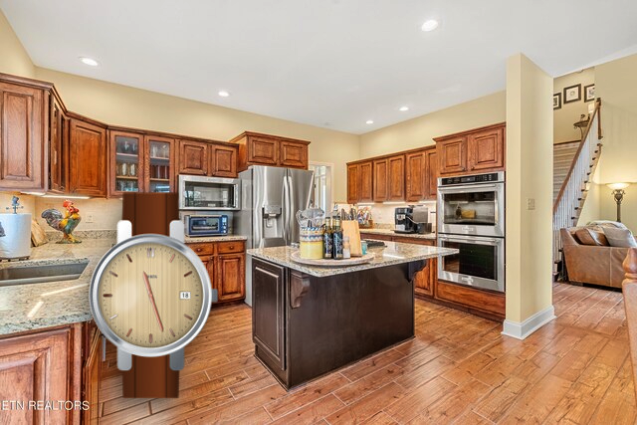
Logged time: h=11 m=27
